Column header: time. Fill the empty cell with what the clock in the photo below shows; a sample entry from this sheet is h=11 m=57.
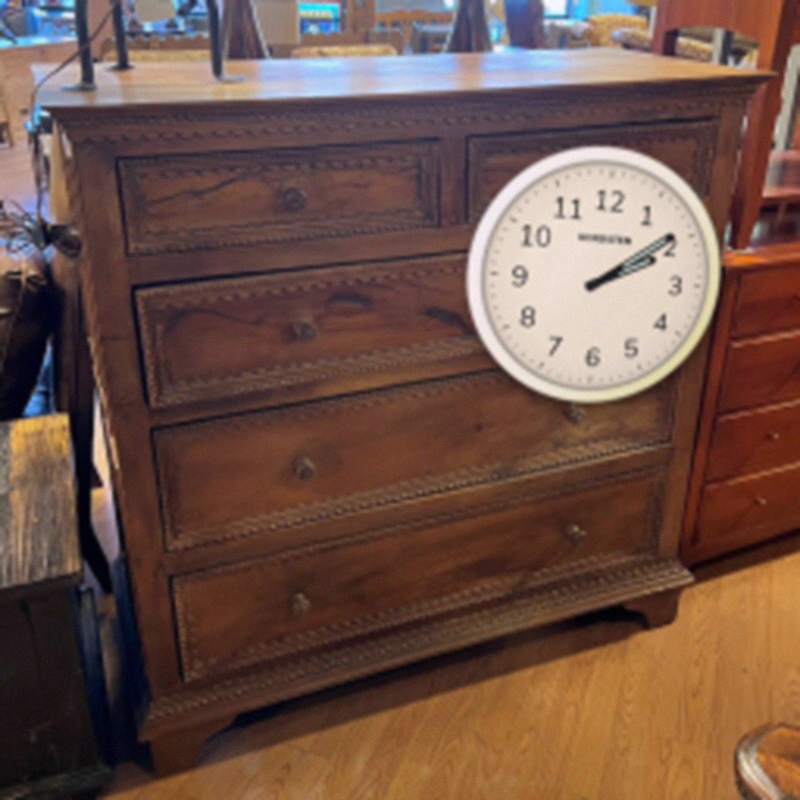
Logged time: h=2 m=9
